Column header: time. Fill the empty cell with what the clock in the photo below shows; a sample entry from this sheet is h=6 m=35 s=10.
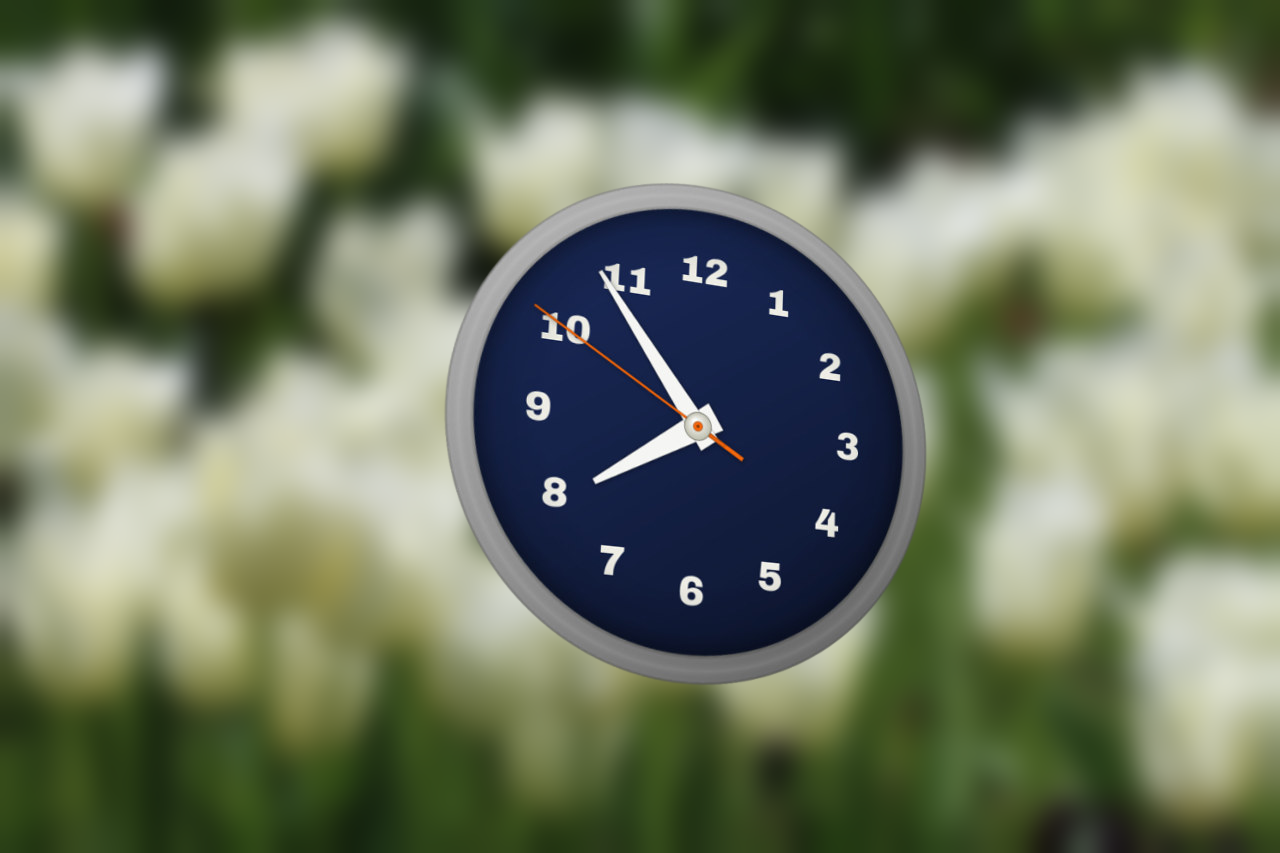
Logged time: h=7 m=53 s=50
